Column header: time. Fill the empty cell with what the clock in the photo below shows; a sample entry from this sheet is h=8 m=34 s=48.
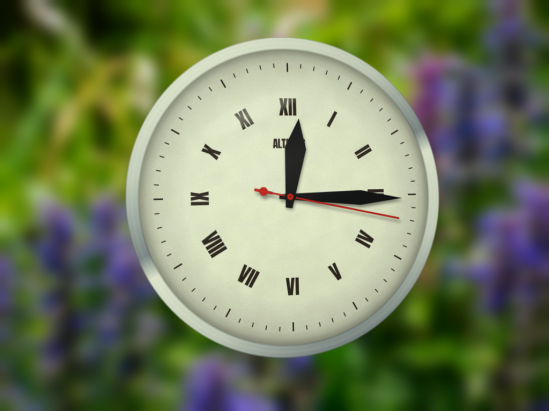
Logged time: h=12 m=15 s=17
